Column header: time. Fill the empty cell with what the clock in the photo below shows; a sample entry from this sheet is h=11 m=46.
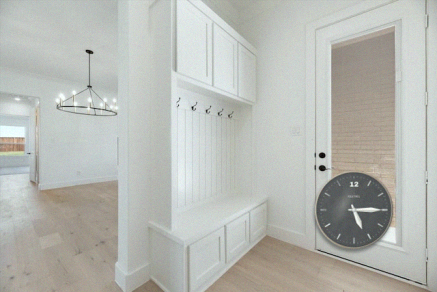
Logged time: h=5 m=15
